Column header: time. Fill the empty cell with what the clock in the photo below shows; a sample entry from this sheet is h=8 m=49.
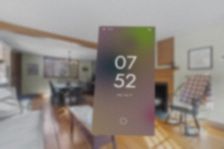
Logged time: h=7 m=52
